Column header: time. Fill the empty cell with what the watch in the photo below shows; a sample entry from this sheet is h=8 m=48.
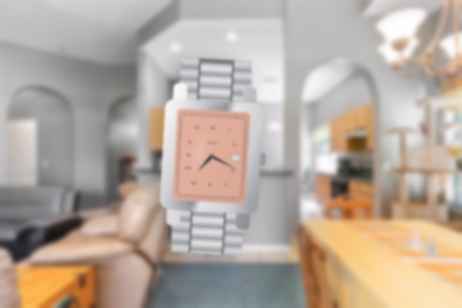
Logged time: h=7 m=19
